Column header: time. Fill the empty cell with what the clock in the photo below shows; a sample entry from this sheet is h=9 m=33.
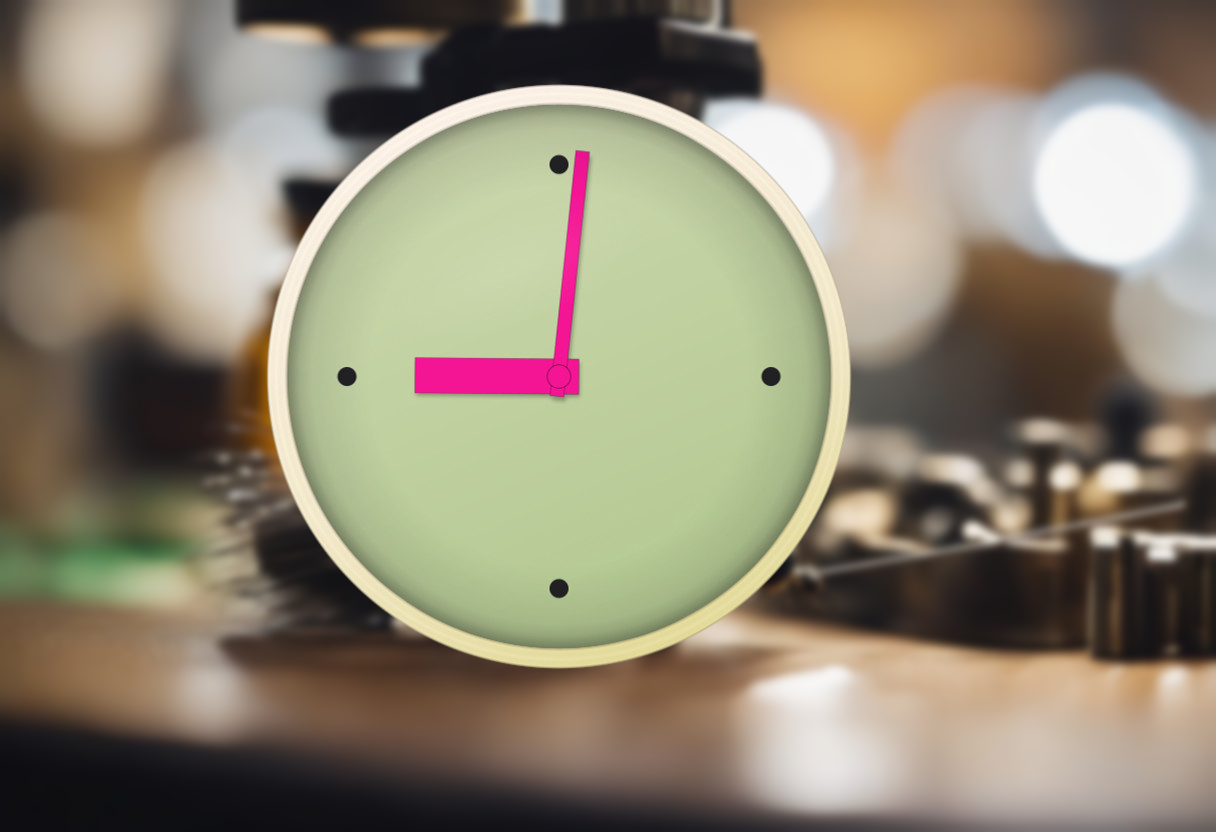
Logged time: h=9 m=1
